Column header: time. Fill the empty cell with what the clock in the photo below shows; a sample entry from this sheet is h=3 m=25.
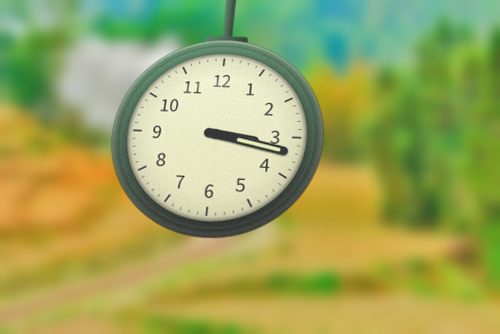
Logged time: h=3 m=17
